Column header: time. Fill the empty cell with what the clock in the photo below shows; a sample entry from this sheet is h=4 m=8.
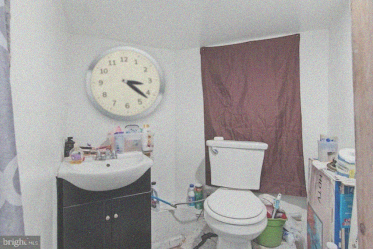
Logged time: h=3 m=22
